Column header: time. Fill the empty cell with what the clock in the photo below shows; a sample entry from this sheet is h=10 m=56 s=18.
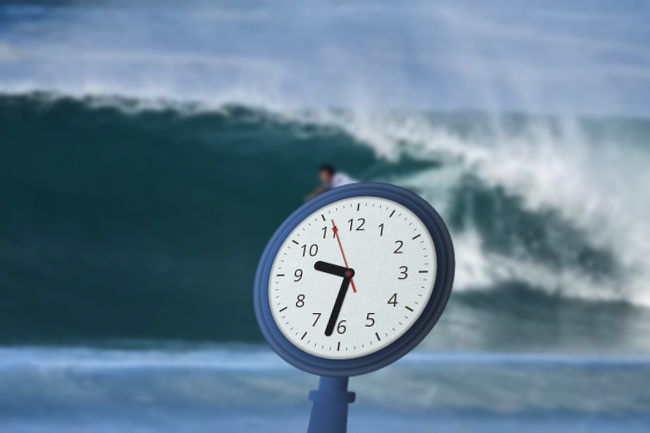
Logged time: h=9 m=31 s=56
